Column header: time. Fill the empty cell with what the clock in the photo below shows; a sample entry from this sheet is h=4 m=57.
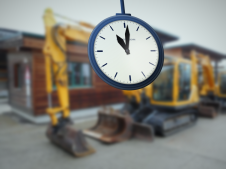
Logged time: h=11 m=1
